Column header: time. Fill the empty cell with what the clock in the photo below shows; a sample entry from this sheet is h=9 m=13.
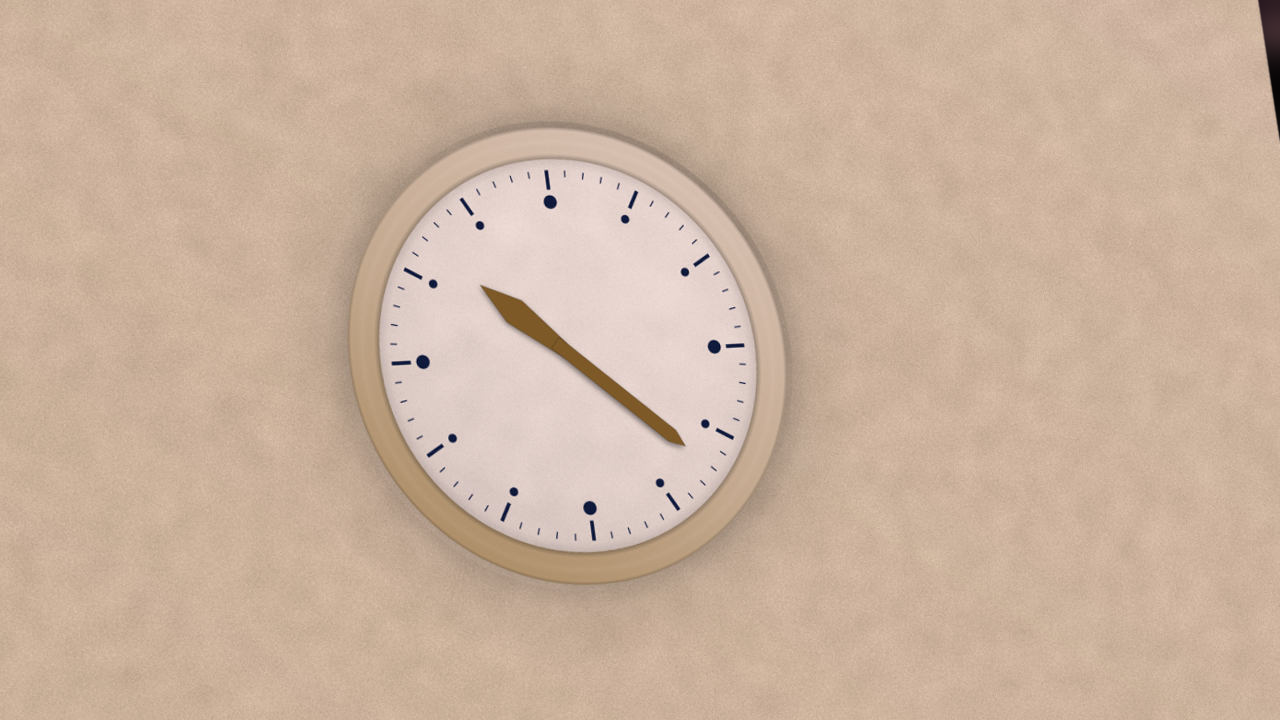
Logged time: h=10 m=22
